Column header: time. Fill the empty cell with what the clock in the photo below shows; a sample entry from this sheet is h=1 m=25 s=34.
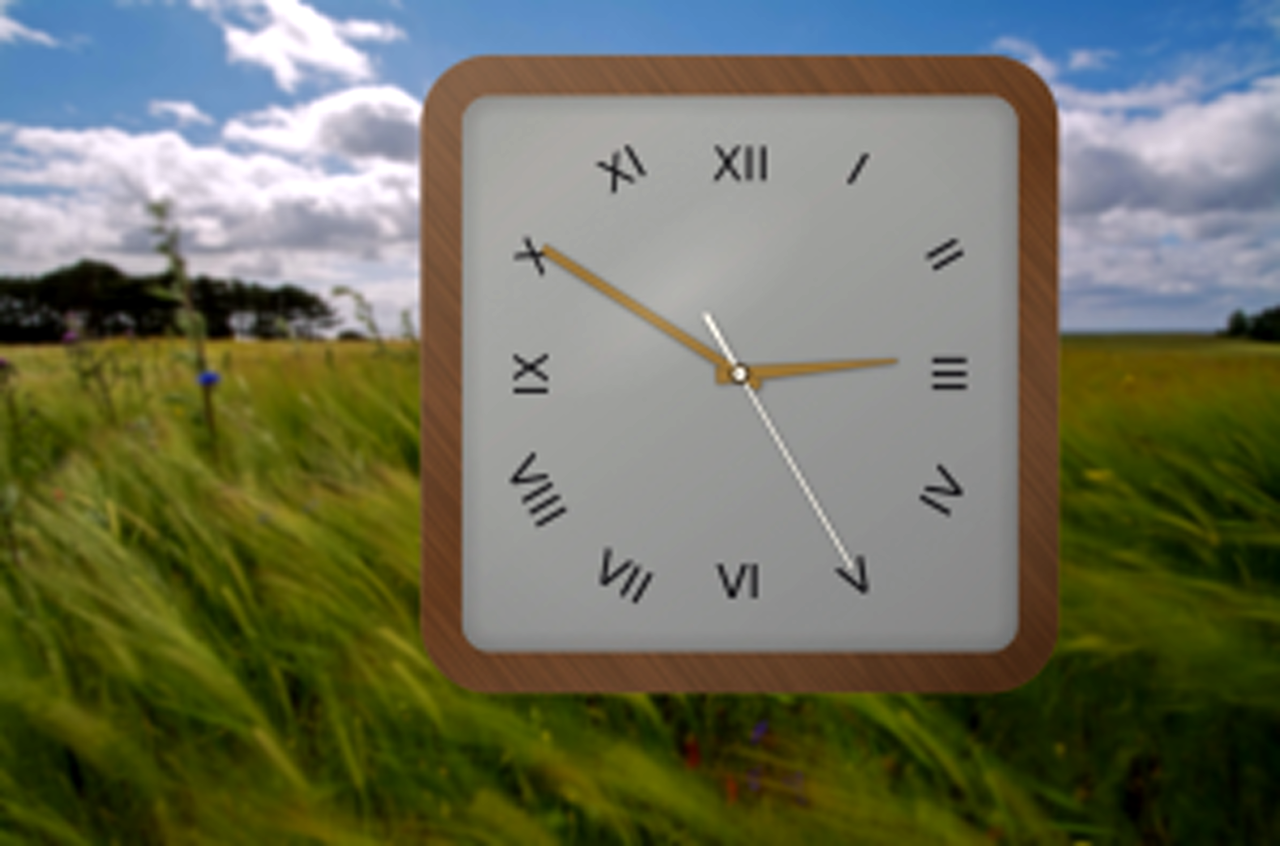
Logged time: h=2 m=50 s=25
